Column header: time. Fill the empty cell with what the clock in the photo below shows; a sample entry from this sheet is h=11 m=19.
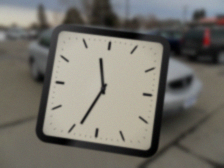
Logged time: h=11 m=34
